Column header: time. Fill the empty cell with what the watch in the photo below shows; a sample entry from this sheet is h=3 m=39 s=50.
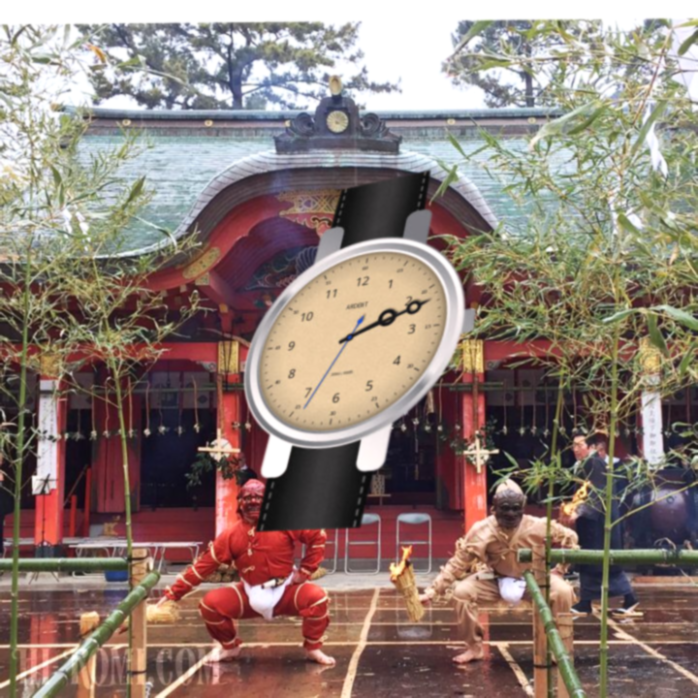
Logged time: h=2 m=11 s=34
